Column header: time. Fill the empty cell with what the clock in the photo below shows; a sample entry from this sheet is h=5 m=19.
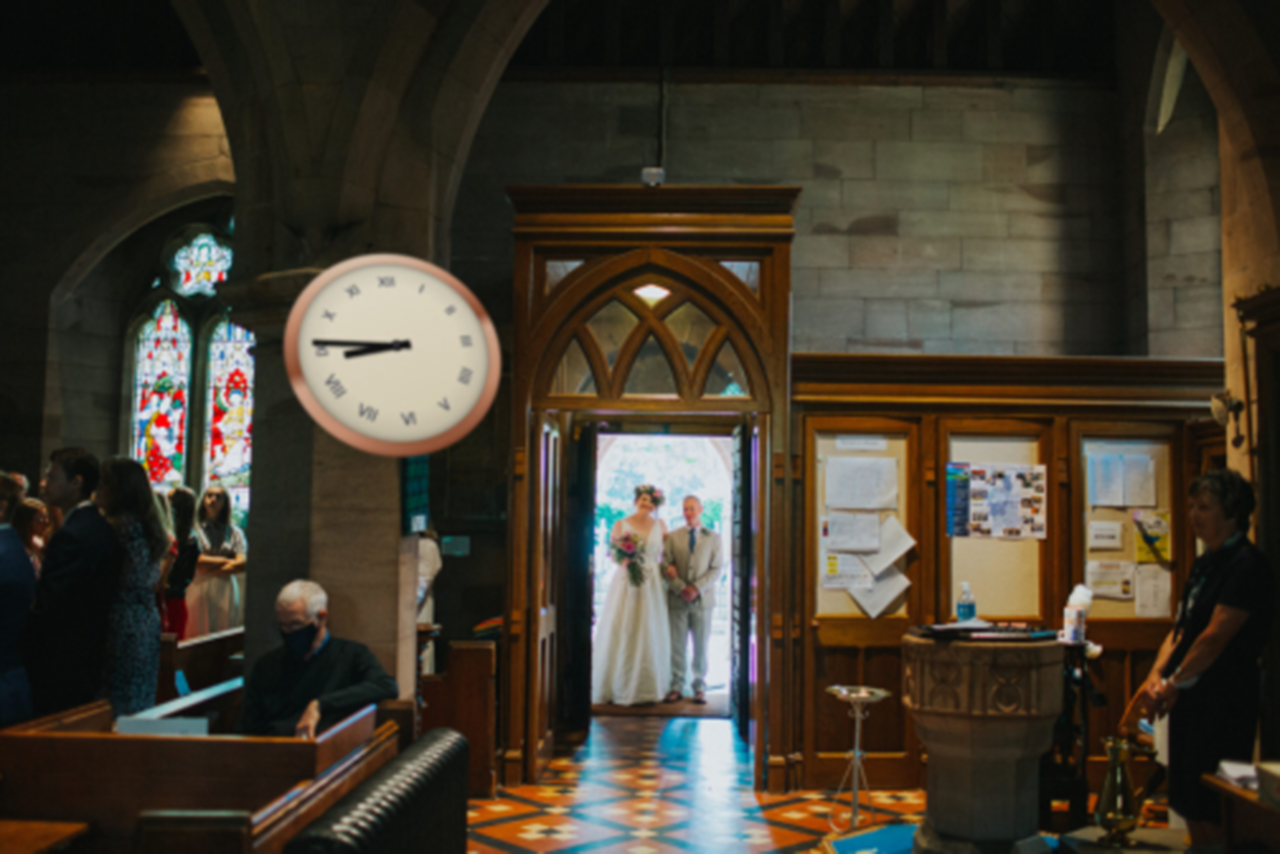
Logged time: h=8 m=46
